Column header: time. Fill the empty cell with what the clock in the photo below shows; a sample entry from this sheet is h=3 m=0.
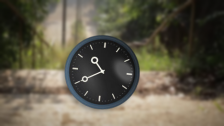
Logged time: h=10 m=40
